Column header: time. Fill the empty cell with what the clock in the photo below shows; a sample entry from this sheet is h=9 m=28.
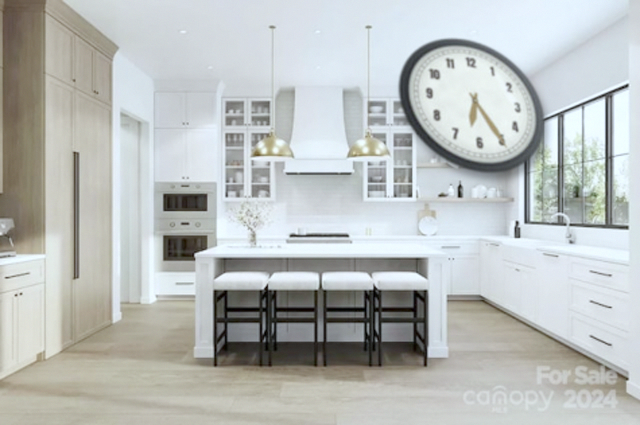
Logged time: h=6 m=25
